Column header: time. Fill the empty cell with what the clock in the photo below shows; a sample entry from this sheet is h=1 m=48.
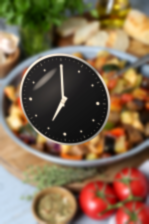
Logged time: h=7 m=0
